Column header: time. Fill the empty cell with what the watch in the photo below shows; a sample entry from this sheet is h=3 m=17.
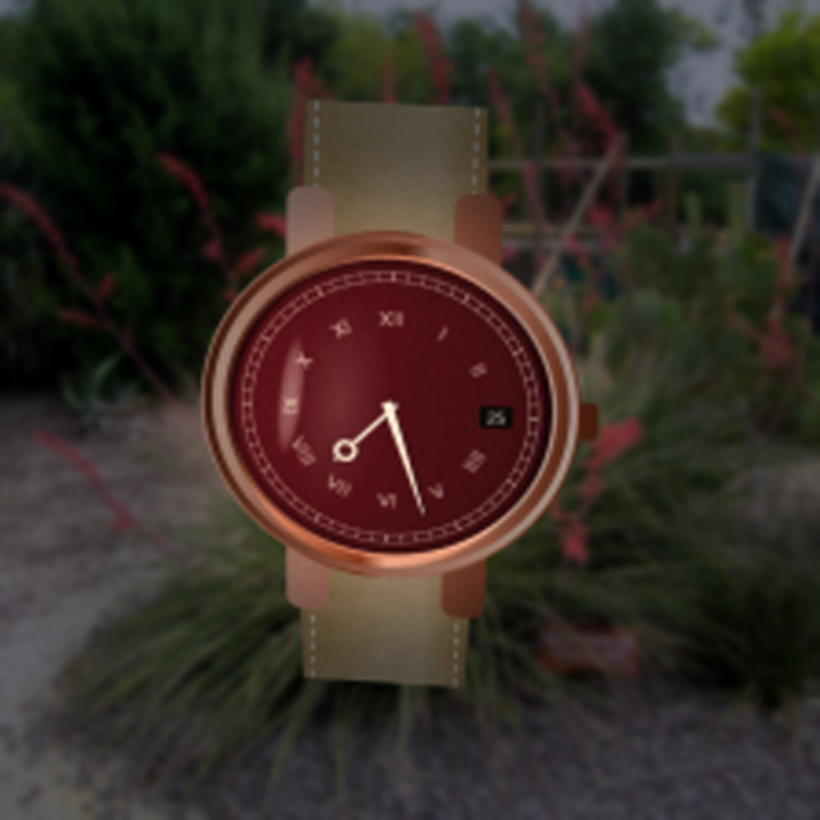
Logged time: h=7 m=27
